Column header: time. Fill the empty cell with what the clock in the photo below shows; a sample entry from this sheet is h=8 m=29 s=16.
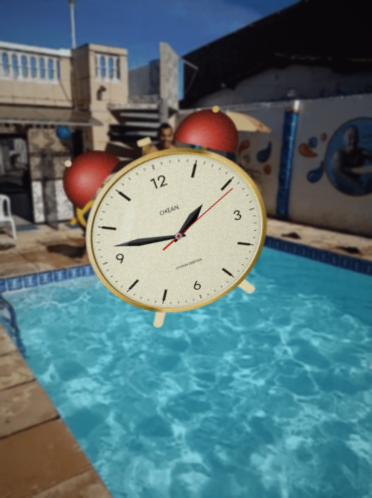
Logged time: h=1 m=47 s=11
